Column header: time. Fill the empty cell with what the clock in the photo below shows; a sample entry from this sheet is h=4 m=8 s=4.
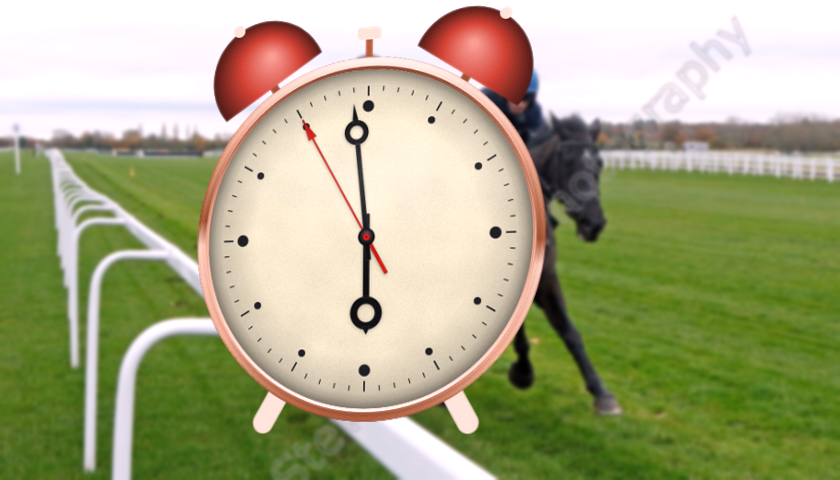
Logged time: h=5 m=58 s=55
